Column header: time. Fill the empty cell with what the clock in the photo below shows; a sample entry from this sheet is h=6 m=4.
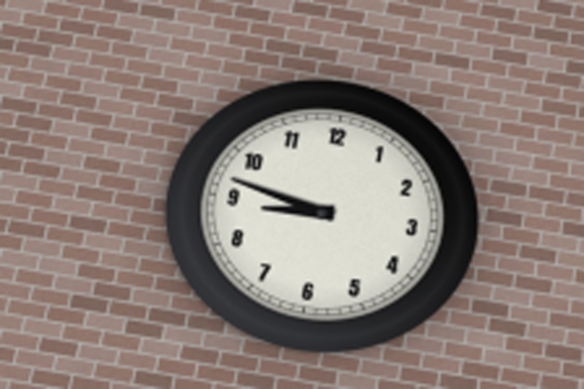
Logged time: h=8 m=47
